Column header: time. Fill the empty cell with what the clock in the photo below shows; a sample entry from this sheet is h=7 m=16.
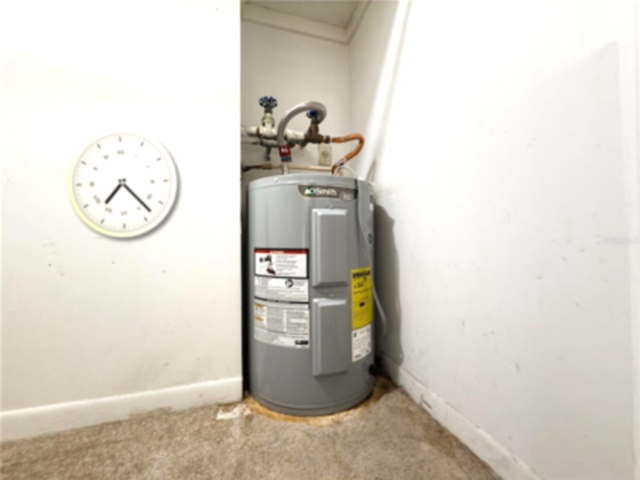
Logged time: h=7 m=23
